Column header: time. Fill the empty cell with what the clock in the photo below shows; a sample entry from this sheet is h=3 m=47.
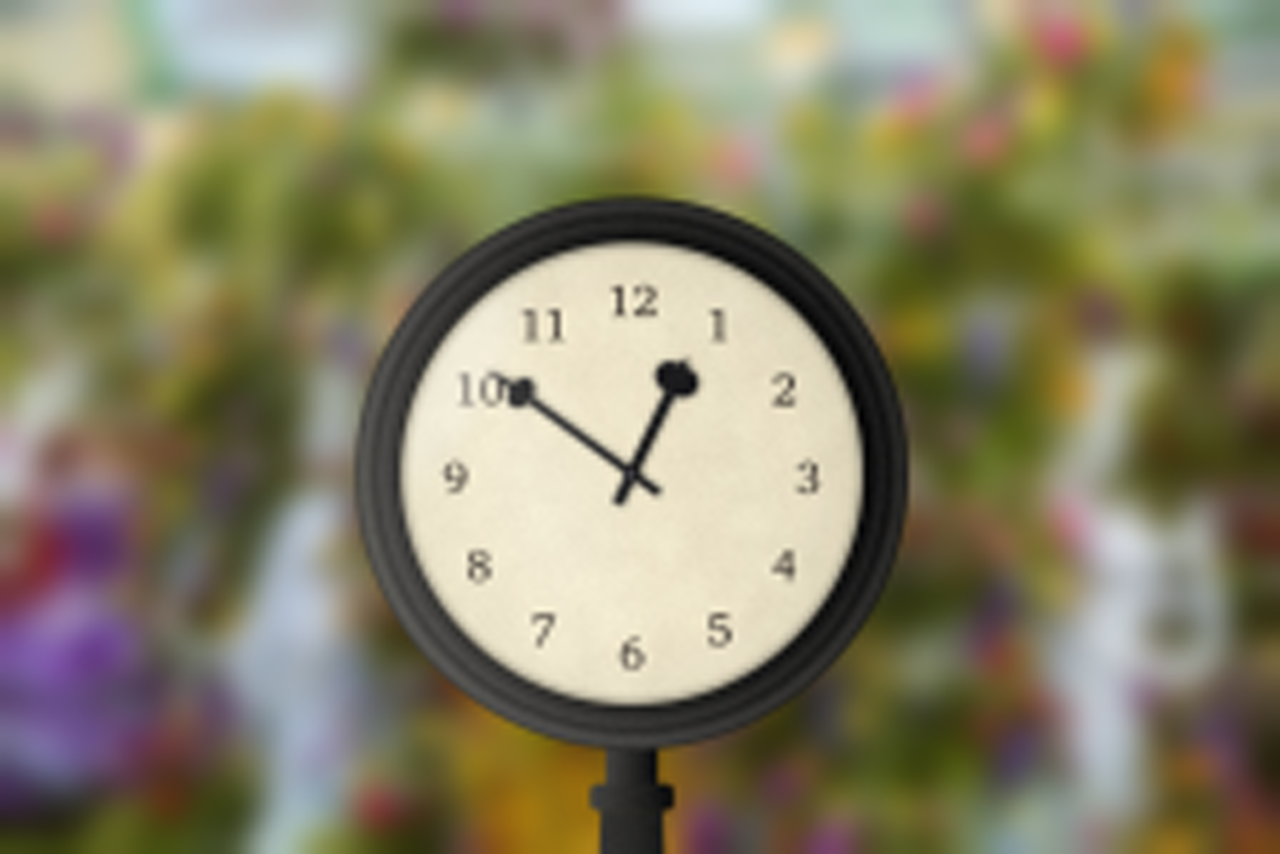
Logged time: h=12 m=51
